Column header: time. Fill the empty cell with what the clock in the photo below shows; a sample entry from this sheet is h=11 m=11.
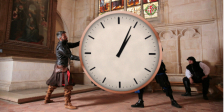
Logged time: h=1 m=4
